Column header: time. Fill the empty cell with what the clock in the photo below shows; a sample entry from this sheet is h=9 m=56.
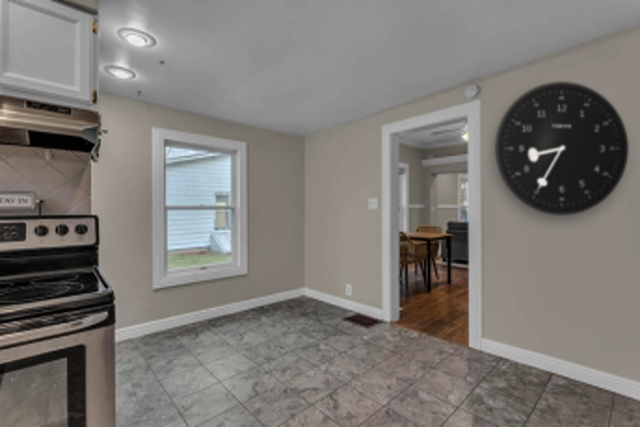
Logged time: h=8 m=35
